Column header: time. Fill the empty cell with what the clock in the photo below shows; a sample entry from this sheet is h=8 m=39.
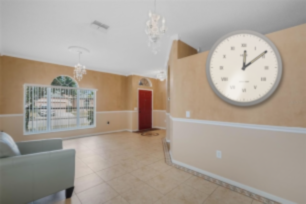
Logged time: h=12 m=9
